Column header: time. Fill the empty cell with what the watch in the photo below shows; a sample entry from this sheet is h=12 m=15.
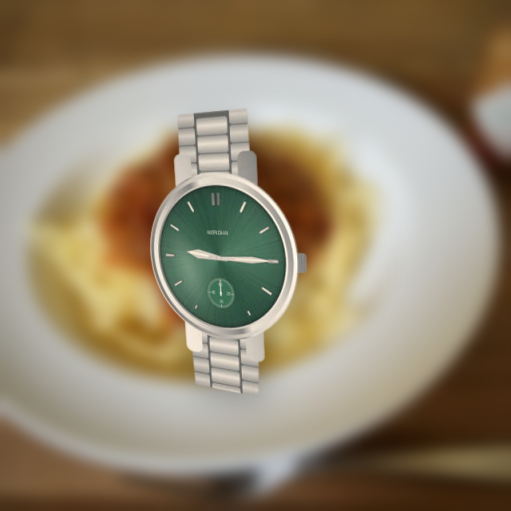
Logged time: h=9 m=15
